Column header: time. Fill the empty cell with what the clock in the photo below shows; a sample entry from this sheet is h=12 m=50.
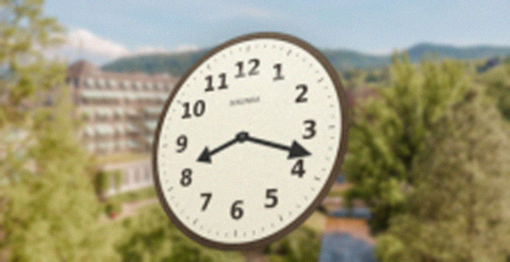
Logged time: h=8 m=18
